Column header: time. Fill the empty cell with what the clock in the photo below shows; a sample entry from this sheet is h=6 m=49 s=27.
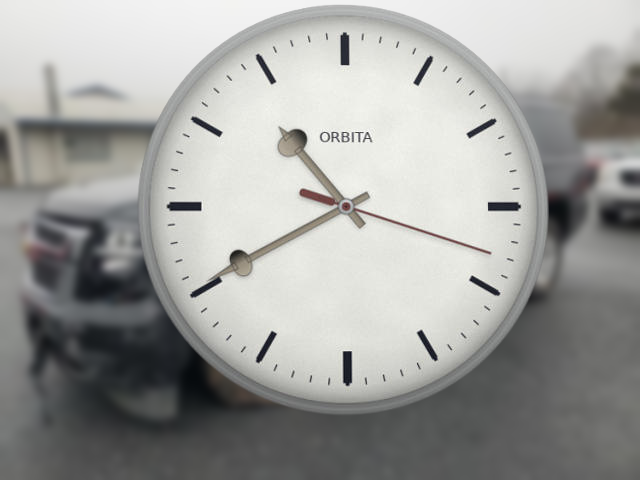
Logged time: h=10 m=40 s=18
